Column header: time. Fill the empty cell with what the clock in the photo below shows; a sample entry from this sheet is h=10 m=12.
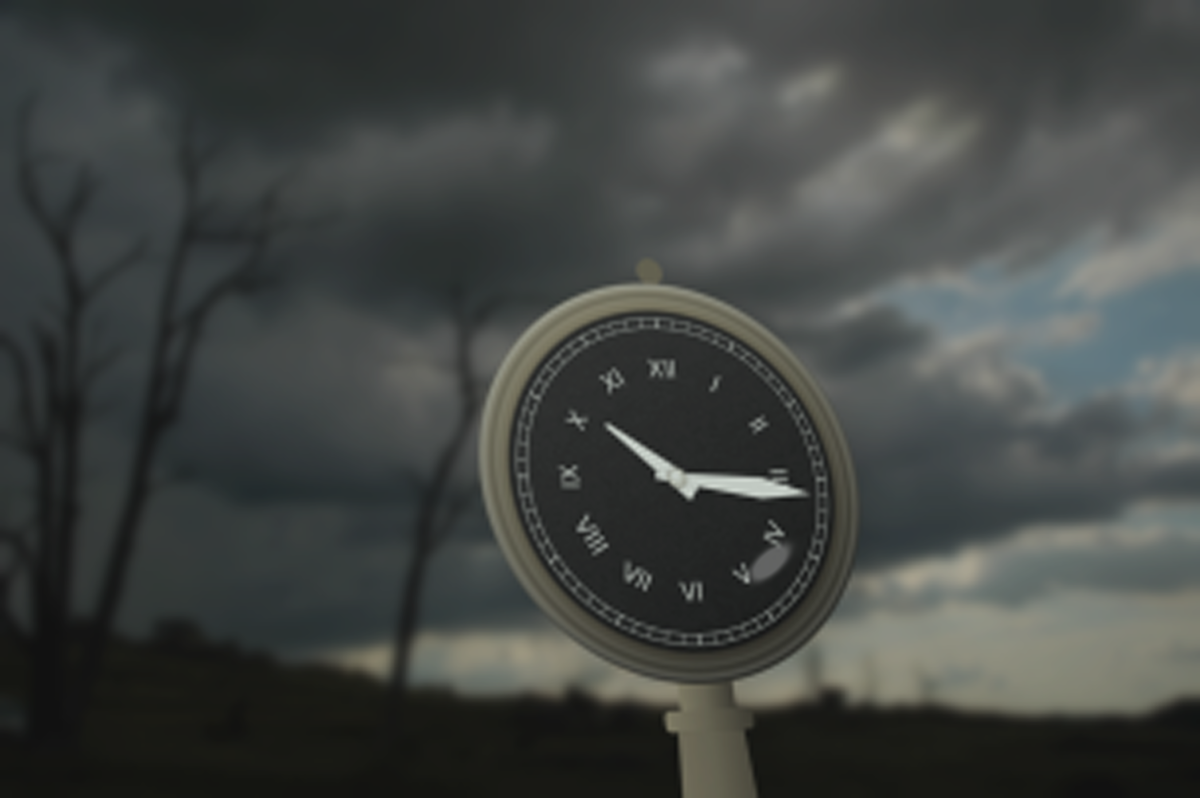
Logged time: h=10 m=16
